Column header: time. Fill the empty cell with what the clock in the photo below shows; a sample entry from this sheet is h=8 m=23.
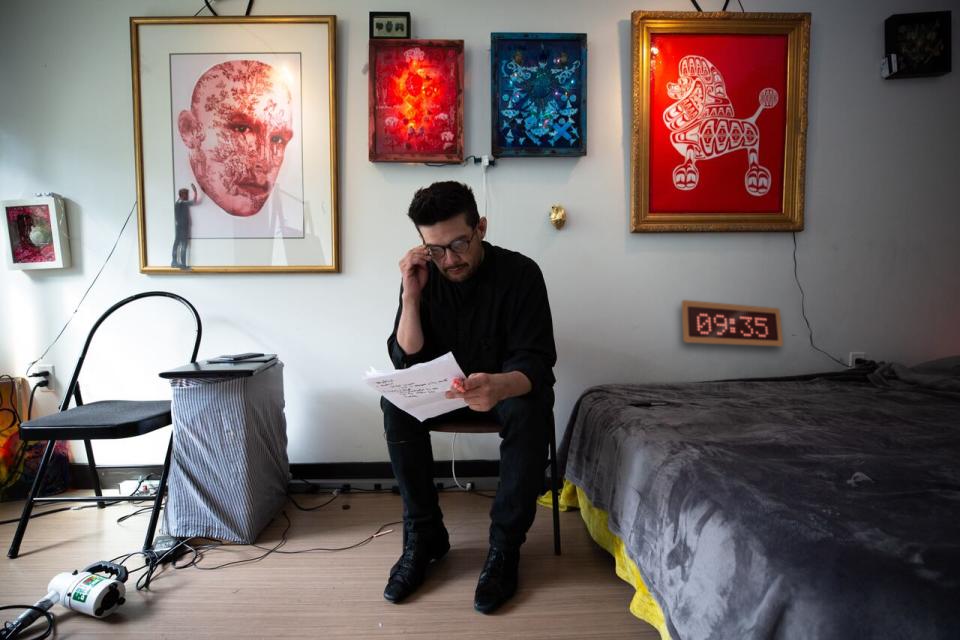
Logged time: h=9 m=35
